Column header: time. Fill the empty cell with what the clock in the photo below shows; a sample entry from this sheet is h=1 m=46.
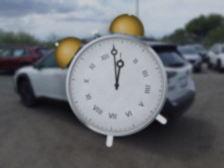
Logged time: h=1 m=3
